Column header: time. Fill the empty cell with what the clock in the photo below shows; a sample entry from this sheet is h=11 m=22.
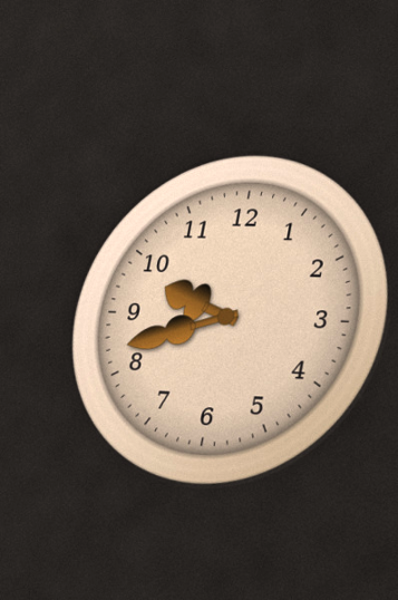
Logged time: h=9 m=42
